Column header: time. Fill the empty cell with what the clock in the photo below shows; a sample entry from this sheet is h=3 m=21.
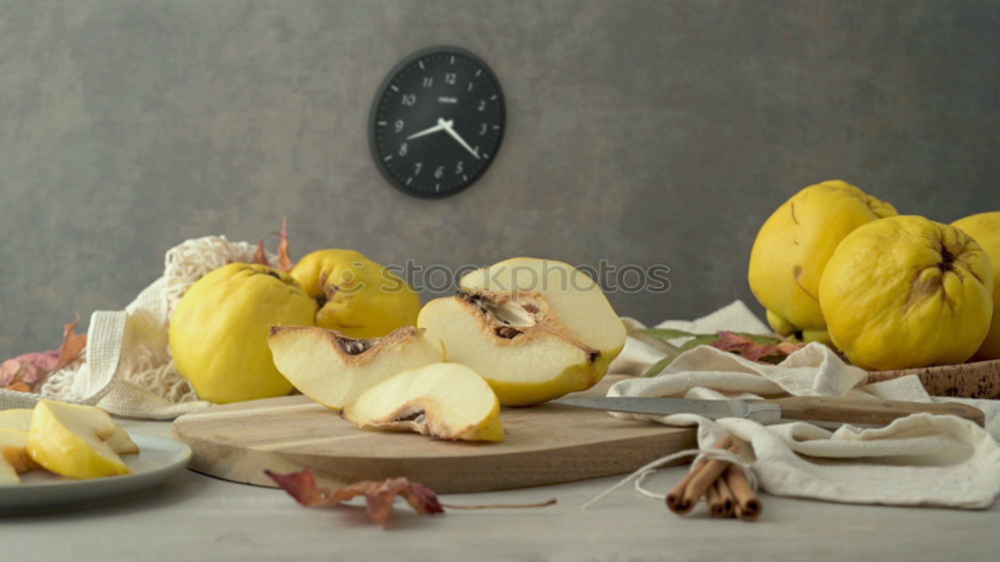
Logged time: h=8 m=21
